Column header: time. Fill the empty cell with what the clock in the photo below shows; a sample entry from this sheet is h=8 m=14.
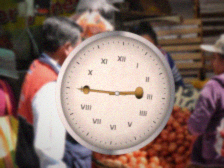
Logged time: h=2 m=45
